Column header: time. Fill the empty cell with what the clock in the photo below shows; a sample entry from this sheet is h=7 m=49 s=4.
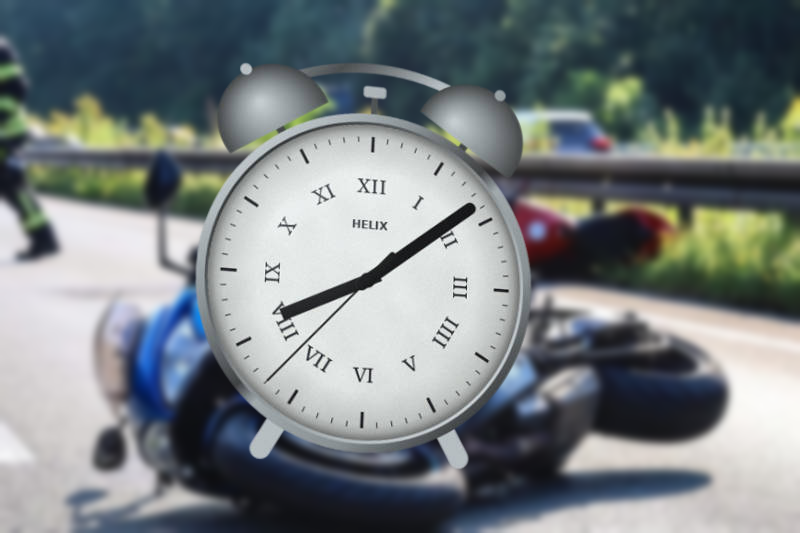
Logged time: h=8 m=8 s=37
